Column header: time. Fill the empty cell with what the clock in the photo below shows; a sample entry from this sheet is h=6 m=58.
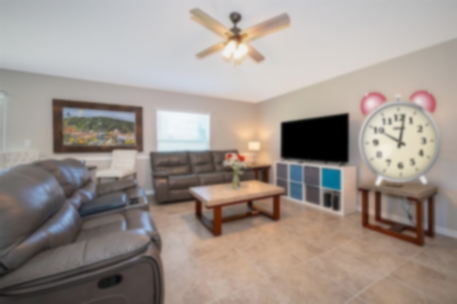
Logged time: h=10 m=2
